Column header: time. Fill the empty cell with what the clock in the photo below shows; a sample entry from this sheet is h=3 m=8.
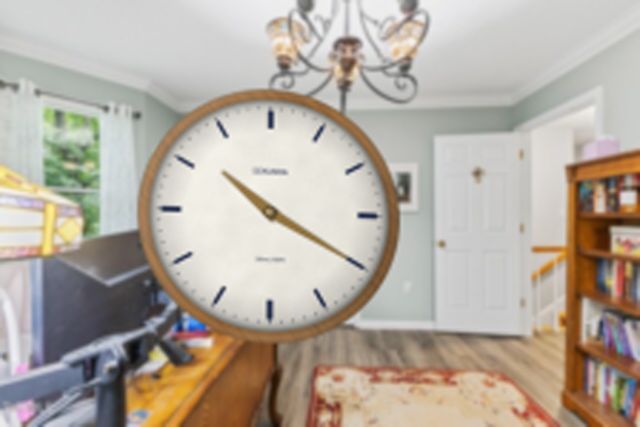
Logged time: h=10 m=20
